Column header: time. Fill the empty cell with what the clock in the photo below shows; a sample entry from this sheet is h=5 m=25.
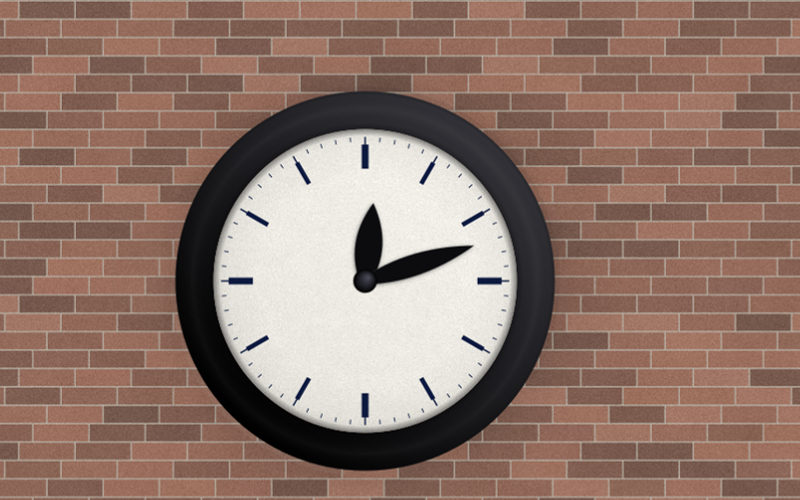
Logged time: h=12 m=12
